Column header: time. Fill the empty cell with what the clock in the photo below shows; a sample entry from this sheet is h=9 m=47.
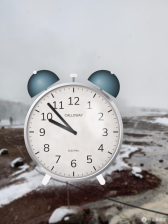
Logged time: h=9 m=53
